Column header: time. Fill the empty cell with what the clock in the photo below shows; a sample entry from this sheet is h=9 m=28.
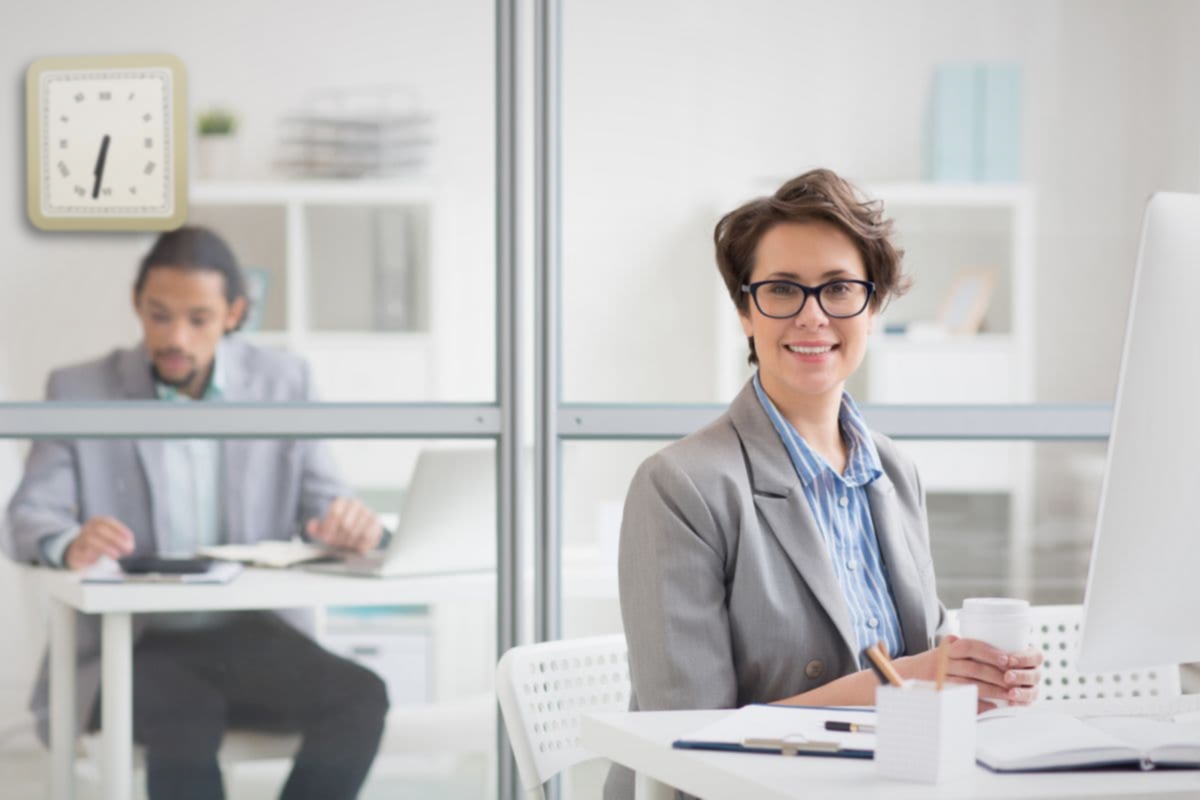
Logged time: h=6 m=32
